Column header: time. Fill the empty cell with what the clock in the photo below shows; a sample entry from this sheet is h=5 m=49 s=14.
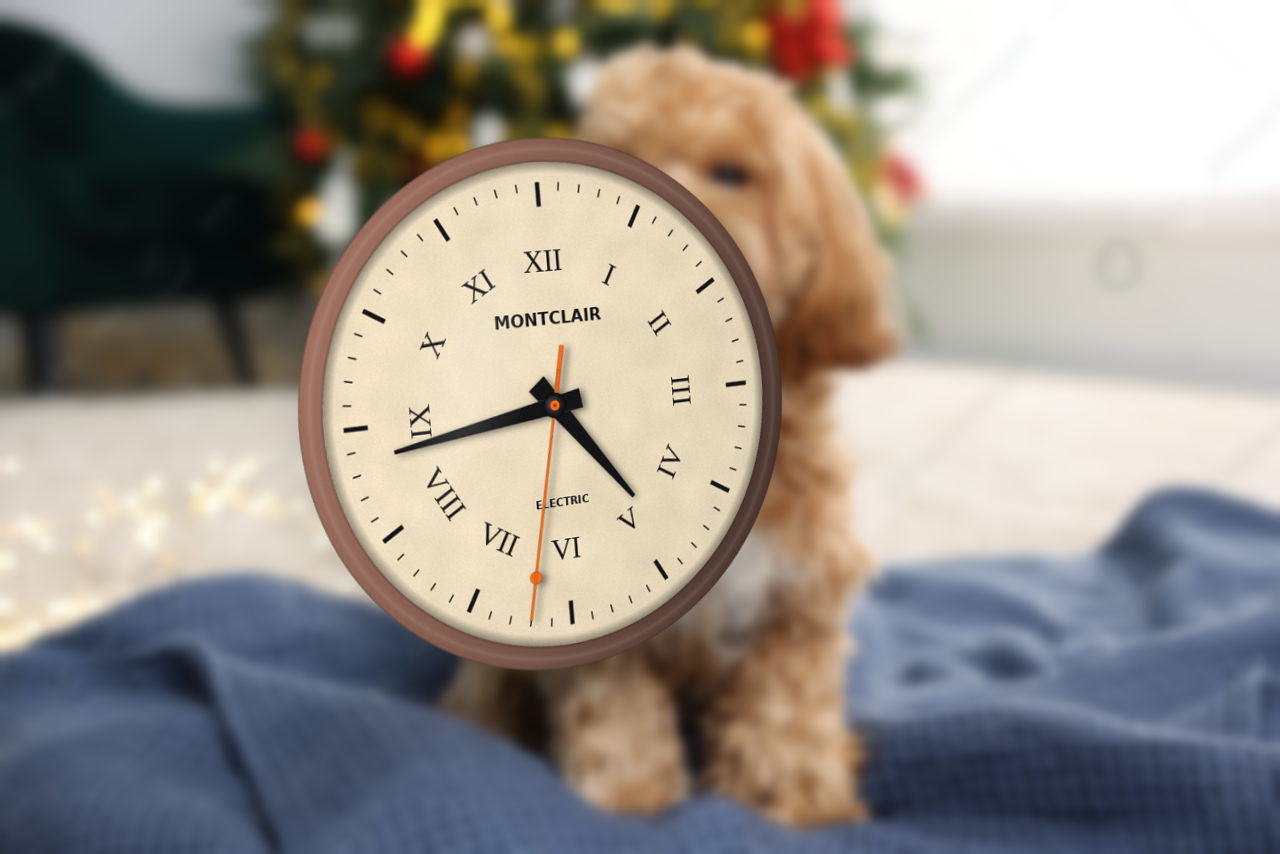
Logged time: h=4 m=43 s=32
